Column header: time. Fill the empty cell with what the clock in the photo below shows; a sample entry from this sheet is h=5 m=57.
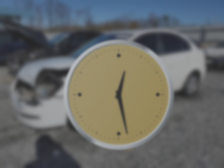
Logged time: h=12 m=28
